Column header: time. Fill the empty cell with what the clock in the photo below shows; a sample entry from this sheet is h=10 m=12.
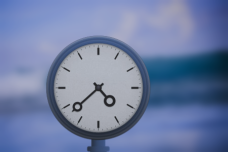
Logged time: h=4 m=38
